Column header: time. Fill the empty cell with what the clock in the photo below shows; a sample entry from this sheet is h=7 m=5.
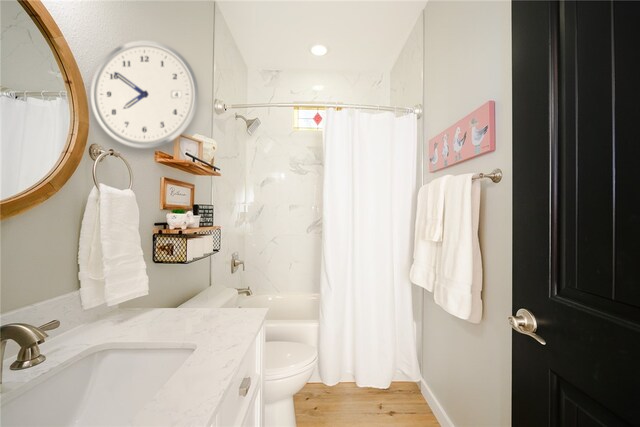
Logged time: h=7 m=51
